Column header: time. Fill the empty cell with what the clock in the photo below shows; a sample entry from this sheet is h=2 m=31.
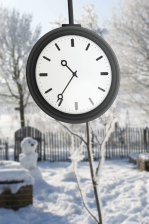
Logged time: h=10 m=36
